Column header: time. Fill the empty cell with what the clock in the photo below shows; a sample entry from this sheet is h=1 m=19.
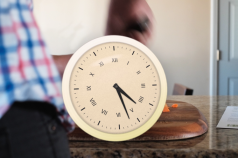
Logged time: h=4 m=27
